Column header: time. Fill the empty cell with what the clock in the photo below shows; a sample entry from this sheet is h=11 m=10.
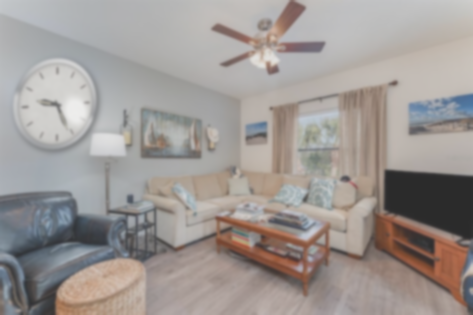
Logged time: h=9 m=26
